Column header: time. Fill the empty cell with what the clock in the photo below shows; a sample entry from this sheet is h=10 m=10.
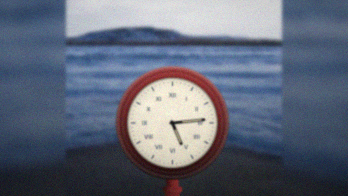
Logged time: h=5 m=14
